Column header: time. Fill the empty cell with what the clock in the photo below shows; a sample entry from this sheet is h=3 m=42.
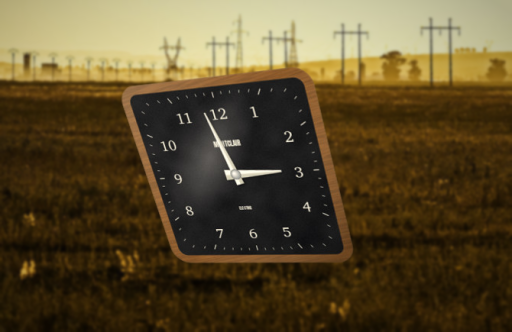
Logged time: h=2 m=58
